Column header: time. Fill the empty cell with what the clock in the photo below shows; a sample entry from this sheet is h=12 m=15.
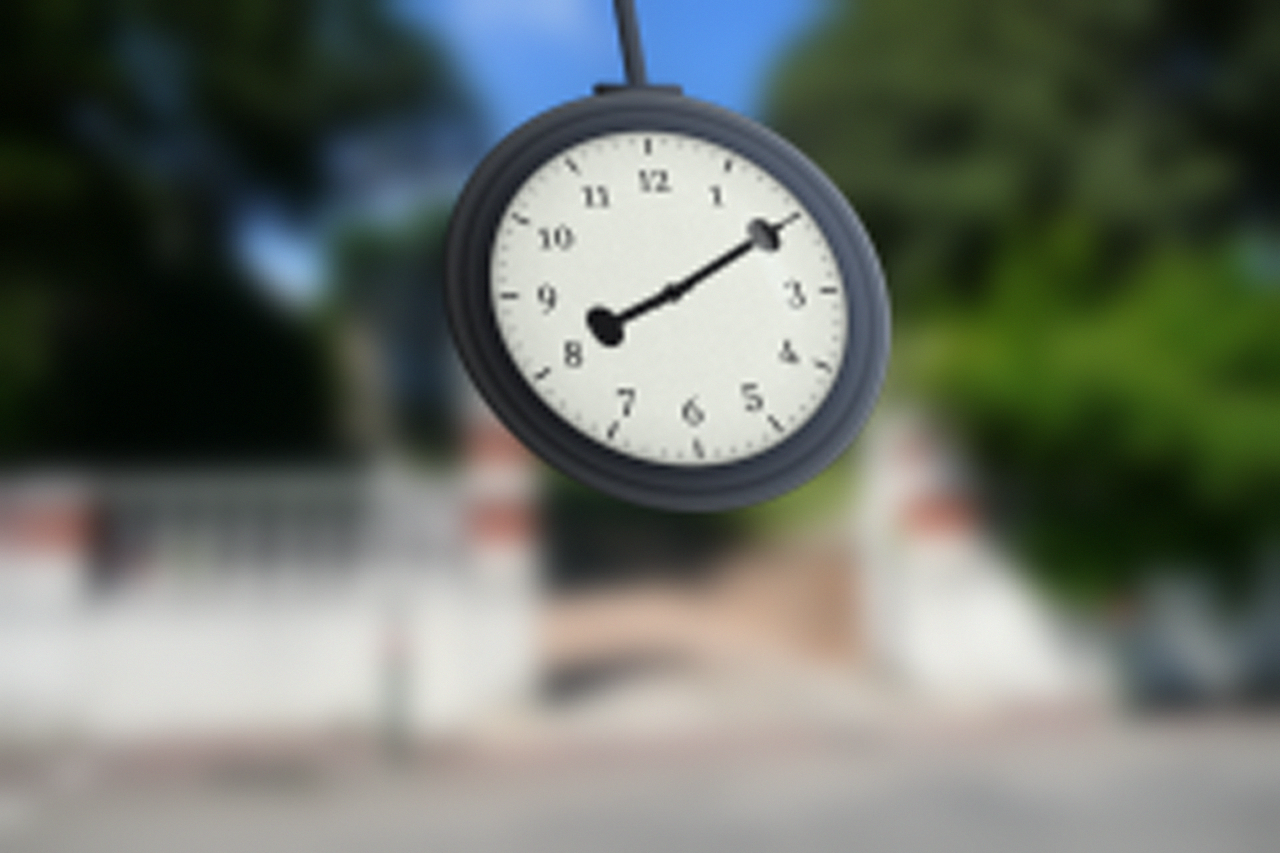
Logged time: h=8 m=10
